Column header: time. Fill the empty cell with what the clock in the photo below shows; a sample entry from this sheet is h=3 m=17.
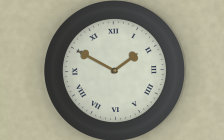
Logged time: h=1 m=50
